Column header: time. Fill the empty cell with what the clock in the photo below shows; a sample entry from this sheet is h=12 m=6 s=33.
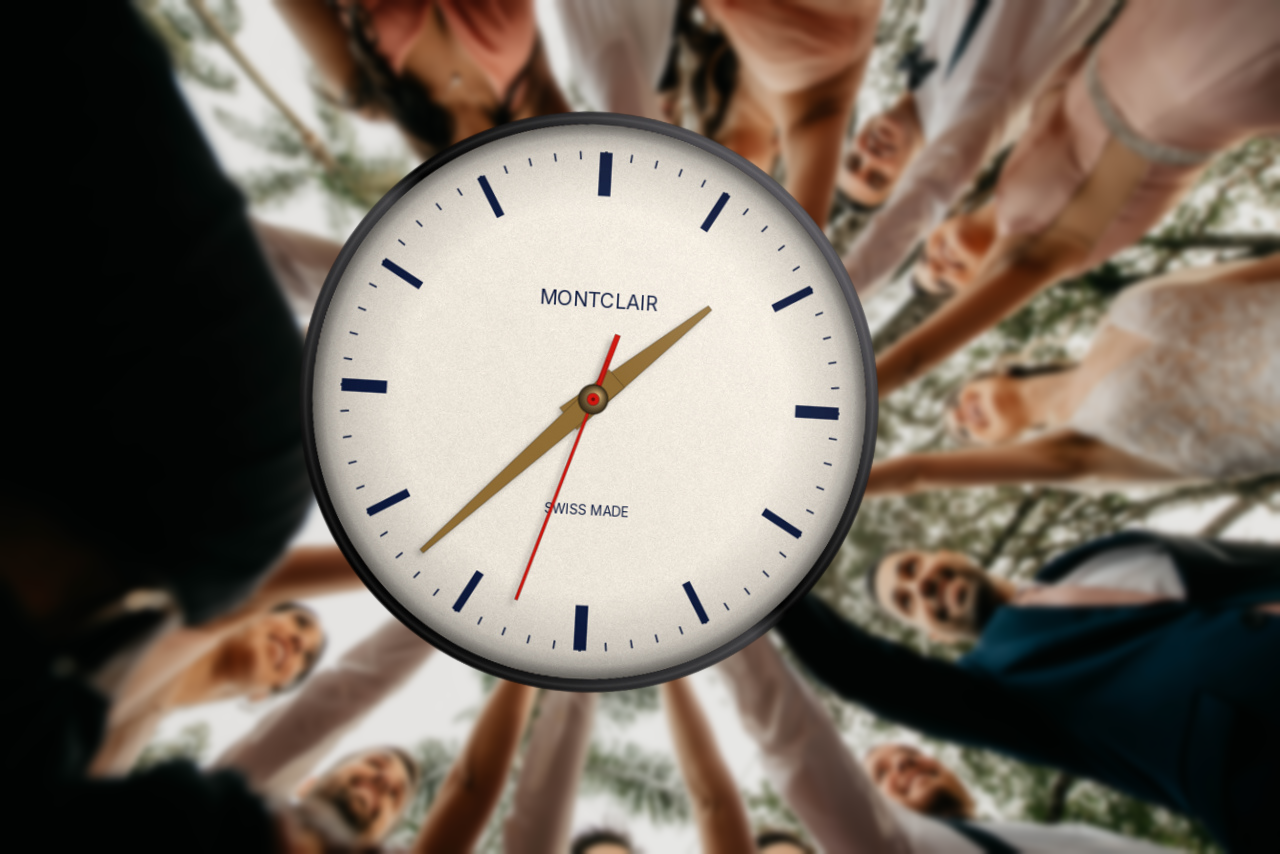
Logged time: h=1 m=37 s=33
